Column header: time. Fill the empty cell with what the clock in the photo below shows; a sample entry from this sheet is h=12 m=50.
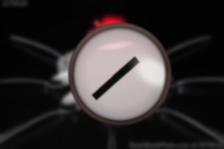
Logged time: h=1 m=38
